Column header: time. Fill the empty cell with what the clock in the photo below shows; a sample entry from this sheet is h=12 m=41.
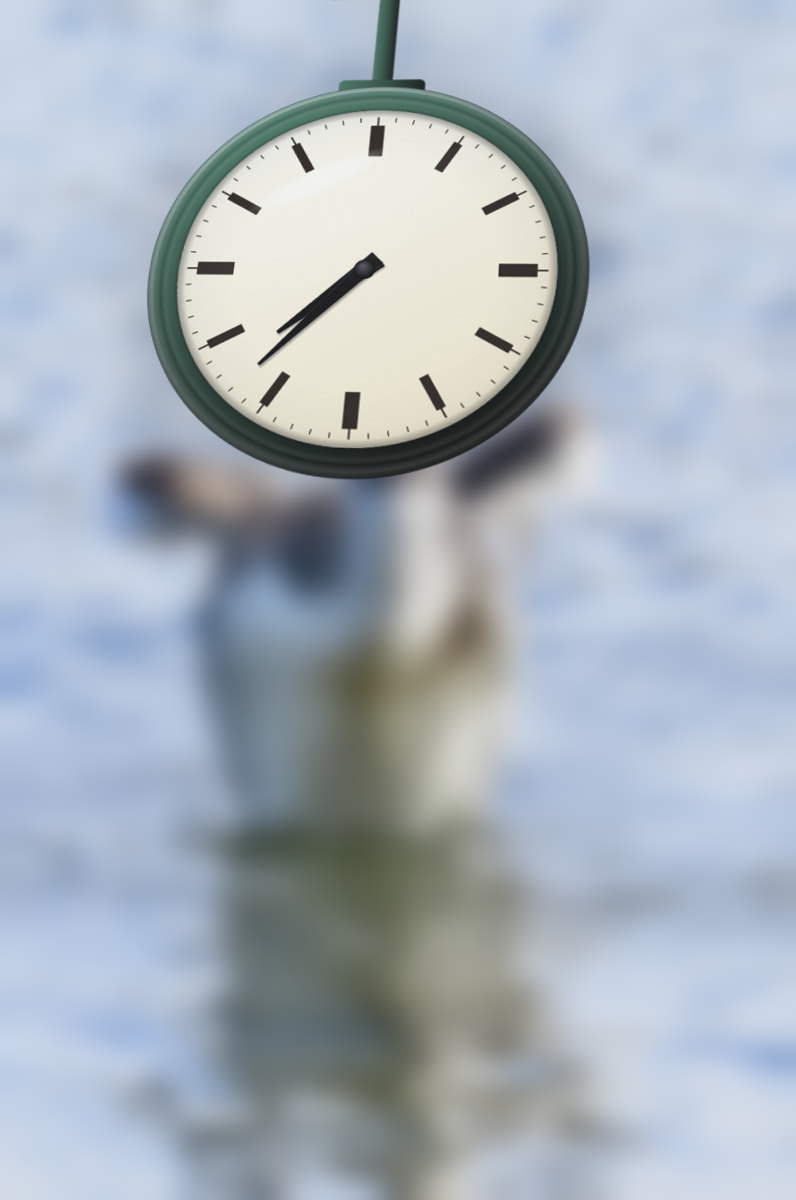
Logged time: h=7 m=37
